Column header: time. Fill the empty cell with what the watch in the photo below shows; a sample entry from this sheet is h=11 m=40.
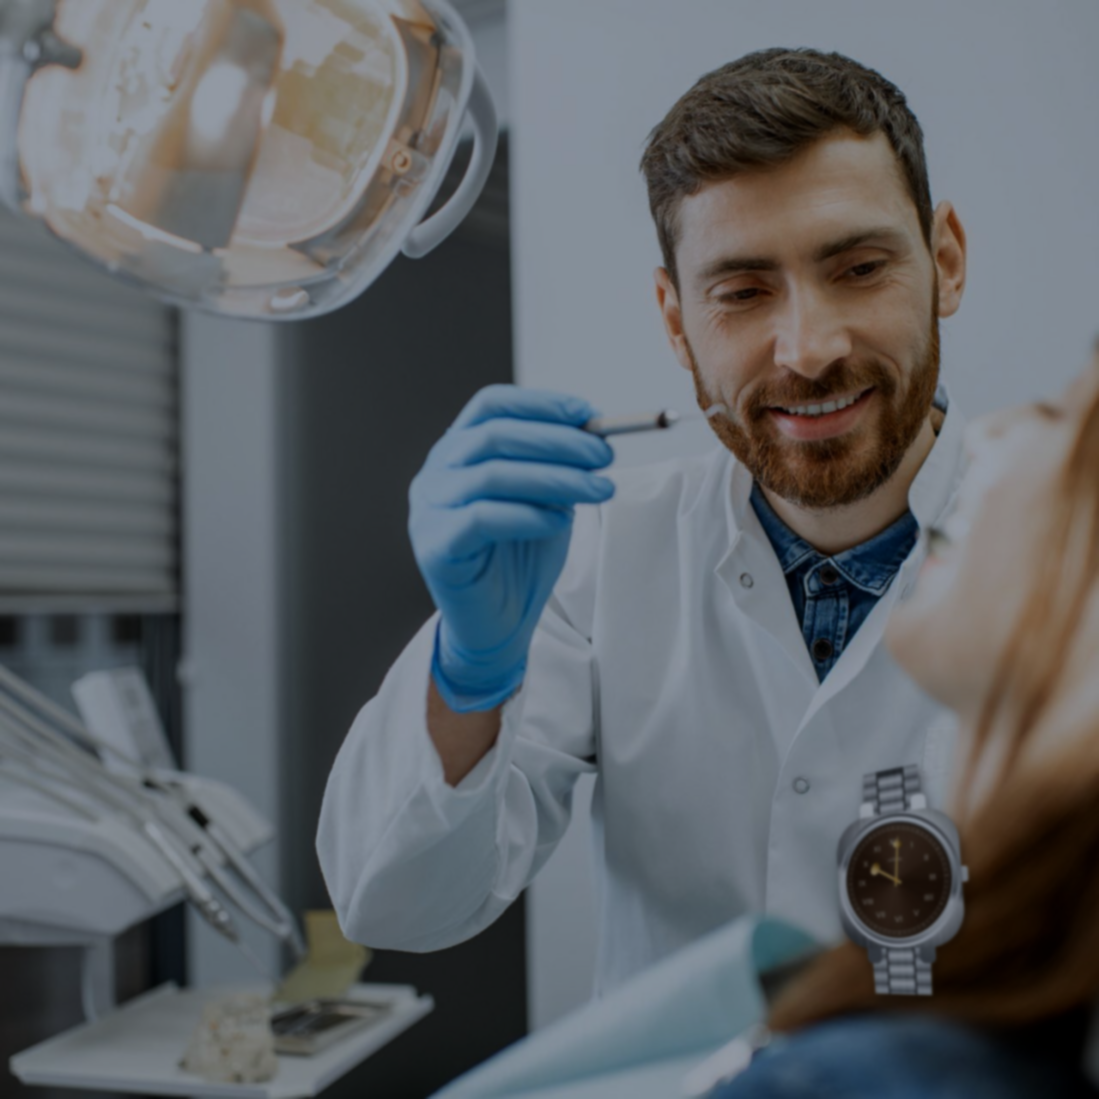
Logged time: h=10 m=1
